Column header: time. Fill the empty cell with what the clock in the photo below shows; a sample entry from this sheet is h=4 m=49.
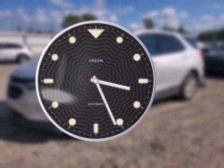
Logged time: h=3 m=26
